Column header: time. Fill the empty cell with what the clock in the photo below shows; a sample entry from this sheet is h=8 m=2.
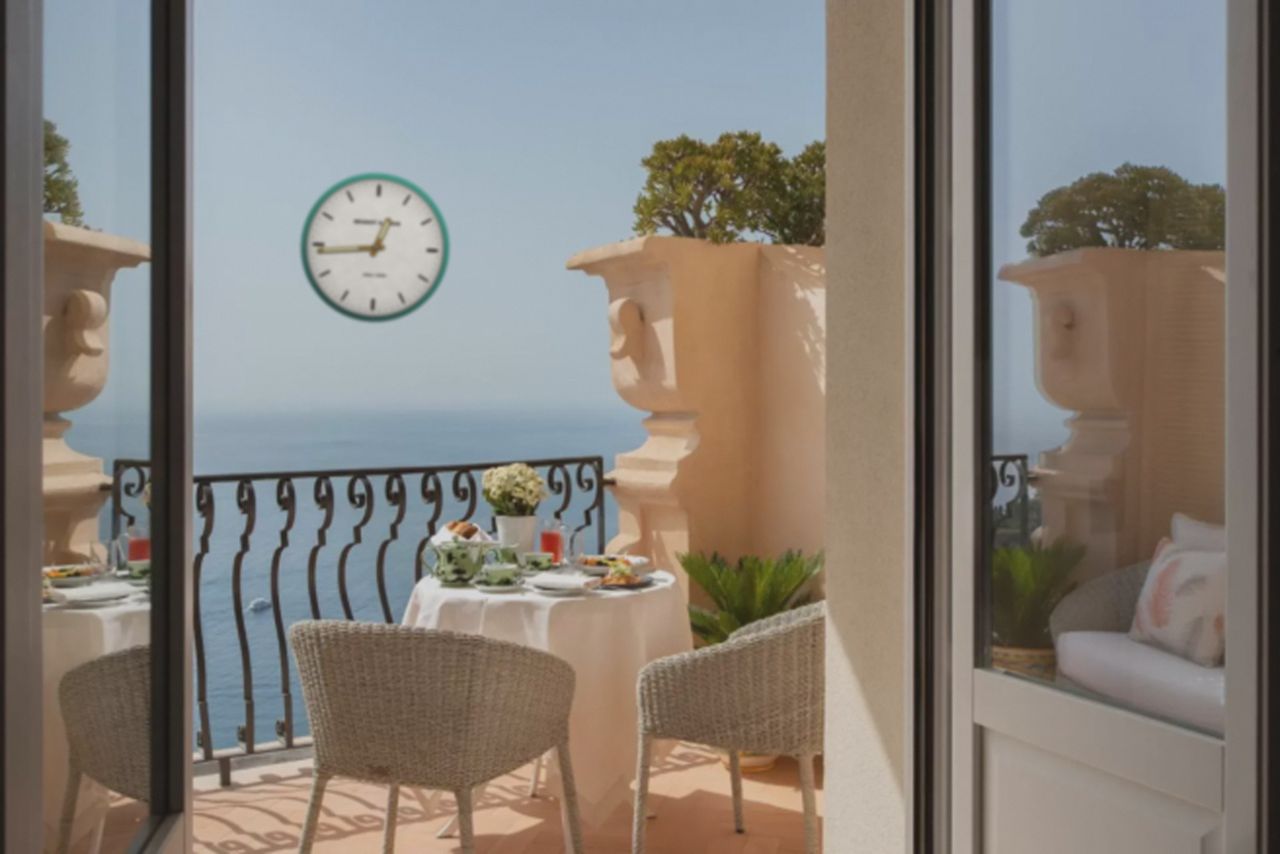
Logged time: h=12 m=44
